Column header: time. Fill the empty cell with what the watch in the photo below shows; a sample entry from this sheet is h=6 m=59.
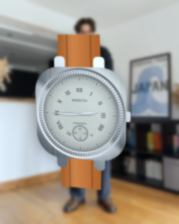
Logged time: h=2 m=45
